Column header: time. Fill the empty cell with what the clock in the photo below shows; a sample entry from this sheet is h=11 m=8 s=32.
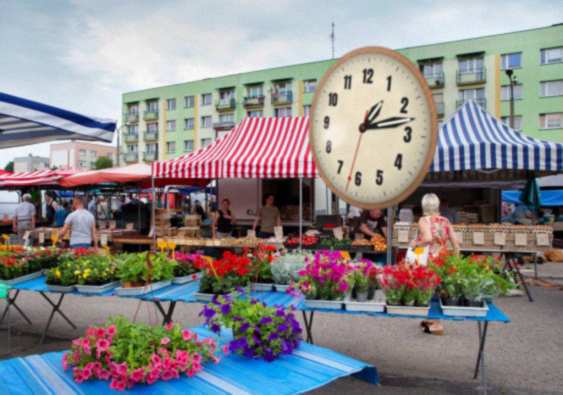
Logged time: h=1 m=12 s=32
